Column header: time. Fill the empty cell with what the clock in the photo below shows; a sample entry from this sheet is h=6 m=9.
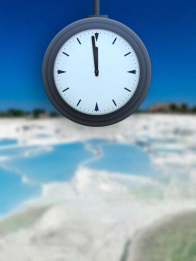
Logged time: h=11 m=59
